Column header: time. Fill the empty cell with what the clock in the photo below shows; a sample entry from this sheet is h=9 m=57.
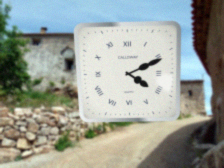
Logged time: h=4 m=11
